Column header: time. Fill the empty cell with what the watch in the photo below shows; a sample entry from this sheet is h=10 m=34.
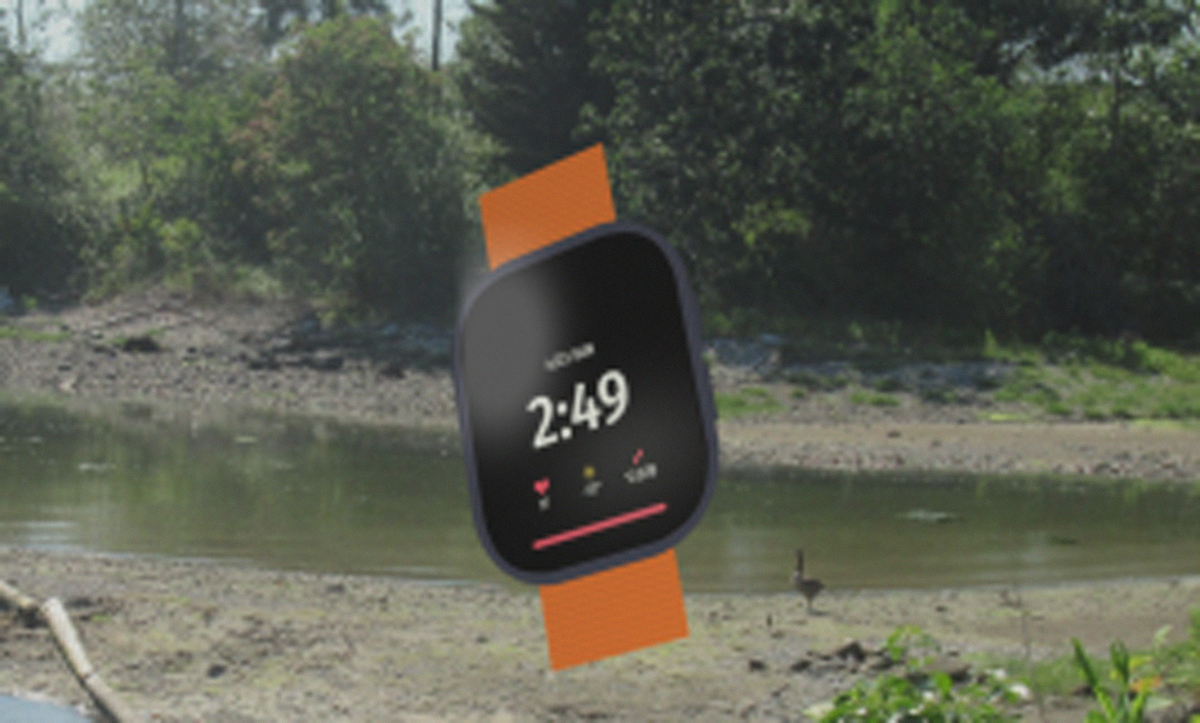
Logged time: h=2 m=49
